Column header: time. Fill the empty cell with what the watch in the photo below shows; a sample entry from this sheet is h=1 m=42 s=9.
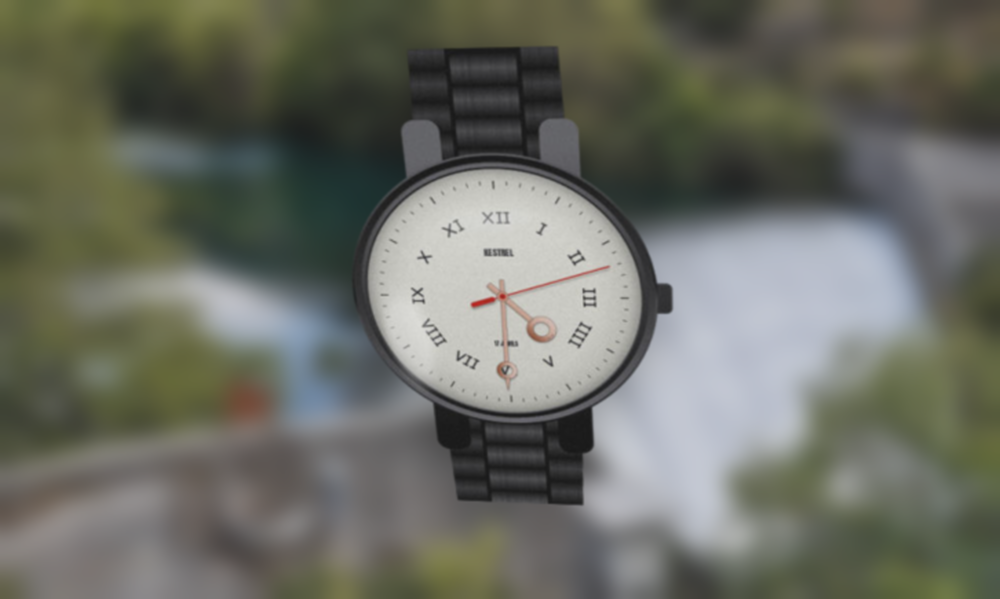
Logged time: h=4 m=30 s=12
